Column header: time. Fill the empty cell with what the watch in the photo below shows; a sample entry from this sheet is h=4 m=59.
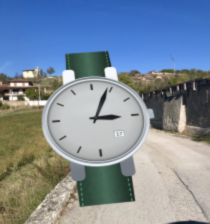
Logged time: h=3 m=4
